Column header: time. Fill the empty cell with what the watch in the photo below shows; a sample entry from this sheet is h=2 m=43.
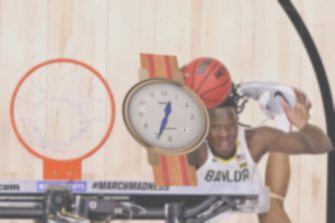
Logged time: h=12 m=34
